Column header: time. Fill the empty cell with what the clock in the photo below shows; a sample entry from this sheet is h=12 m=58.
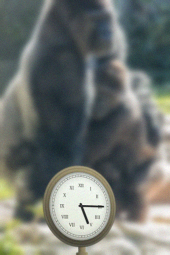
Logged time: h=5 m=15
